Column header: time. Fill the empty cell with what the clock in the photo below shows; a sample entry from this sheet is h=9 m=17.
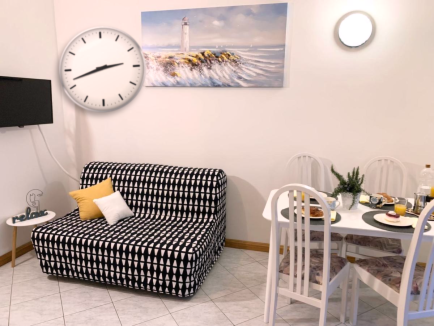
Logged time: h=2 m=42
